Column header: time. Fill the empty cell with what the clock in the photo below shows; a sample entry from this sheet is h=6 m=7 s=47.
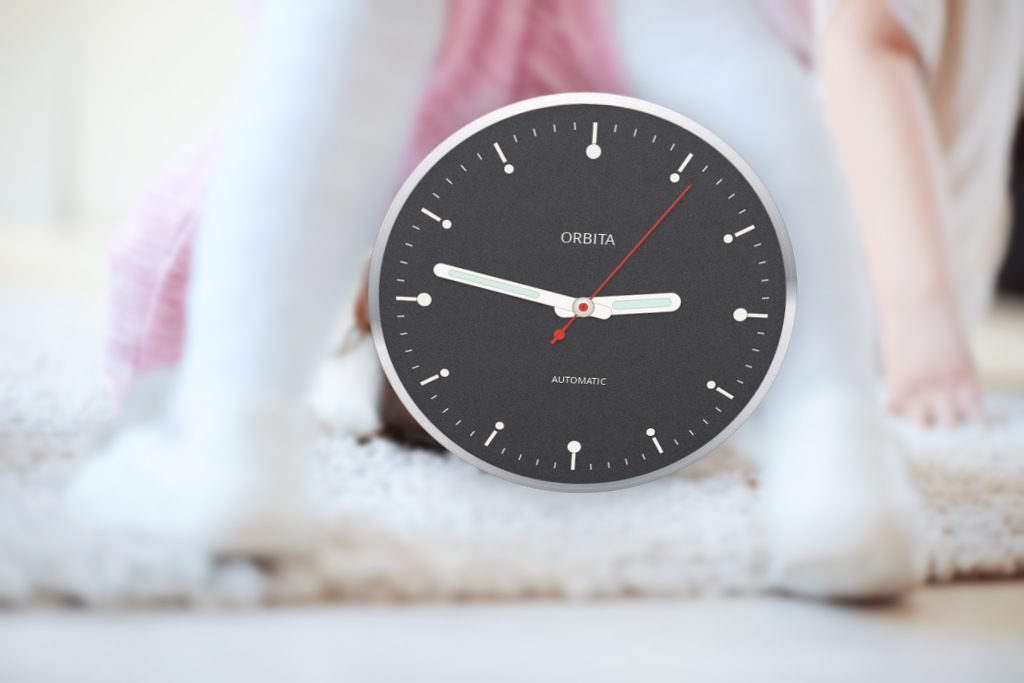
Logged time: h=2 m=47 s=6
